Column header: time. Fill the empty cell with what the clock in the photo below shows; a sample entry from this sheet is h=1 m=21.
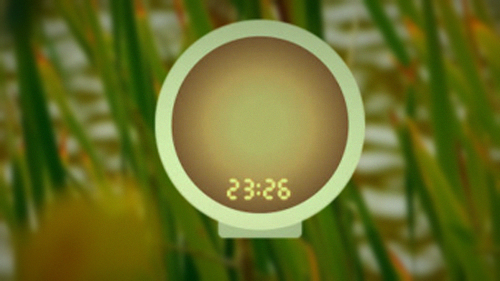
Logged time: h=23 m=26
